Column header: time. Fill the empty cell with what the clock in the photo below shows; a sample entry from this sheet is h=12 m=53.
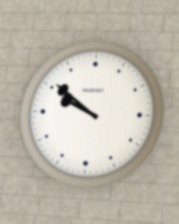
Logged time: h=9 m=51
